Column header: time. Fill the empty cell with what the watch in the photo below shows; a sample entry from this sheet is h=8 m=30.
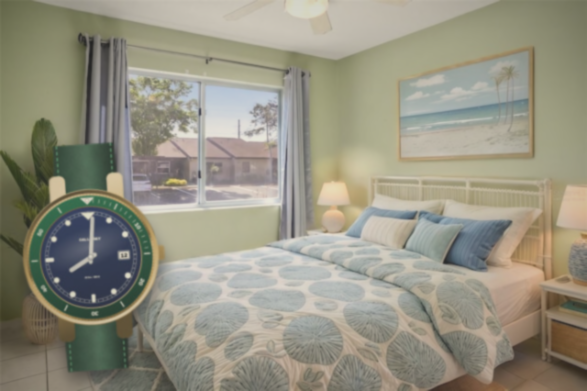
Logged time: h=8 m=1
